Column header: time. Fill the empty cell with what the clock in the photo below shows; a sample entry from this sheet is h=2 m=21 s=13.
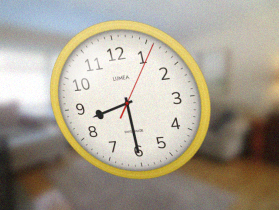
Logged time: h=8 m=30 s=6
